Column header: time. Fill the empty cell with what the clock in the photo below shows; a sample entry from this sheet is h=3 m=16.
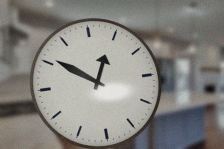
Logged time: h=12 m=51
